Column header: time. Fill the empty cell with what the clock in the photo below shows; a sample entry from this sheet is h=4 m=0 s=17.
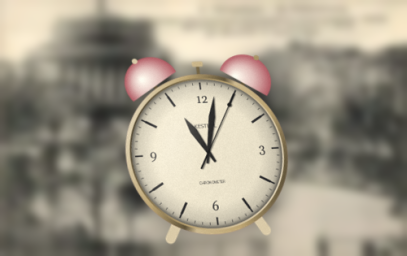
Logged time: h=11 m=2 s=5
